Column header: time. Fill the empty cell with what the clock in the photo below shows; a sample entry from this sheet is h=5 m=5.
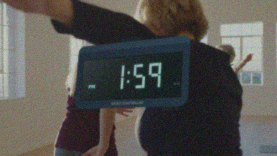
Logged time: h=1 m=59
